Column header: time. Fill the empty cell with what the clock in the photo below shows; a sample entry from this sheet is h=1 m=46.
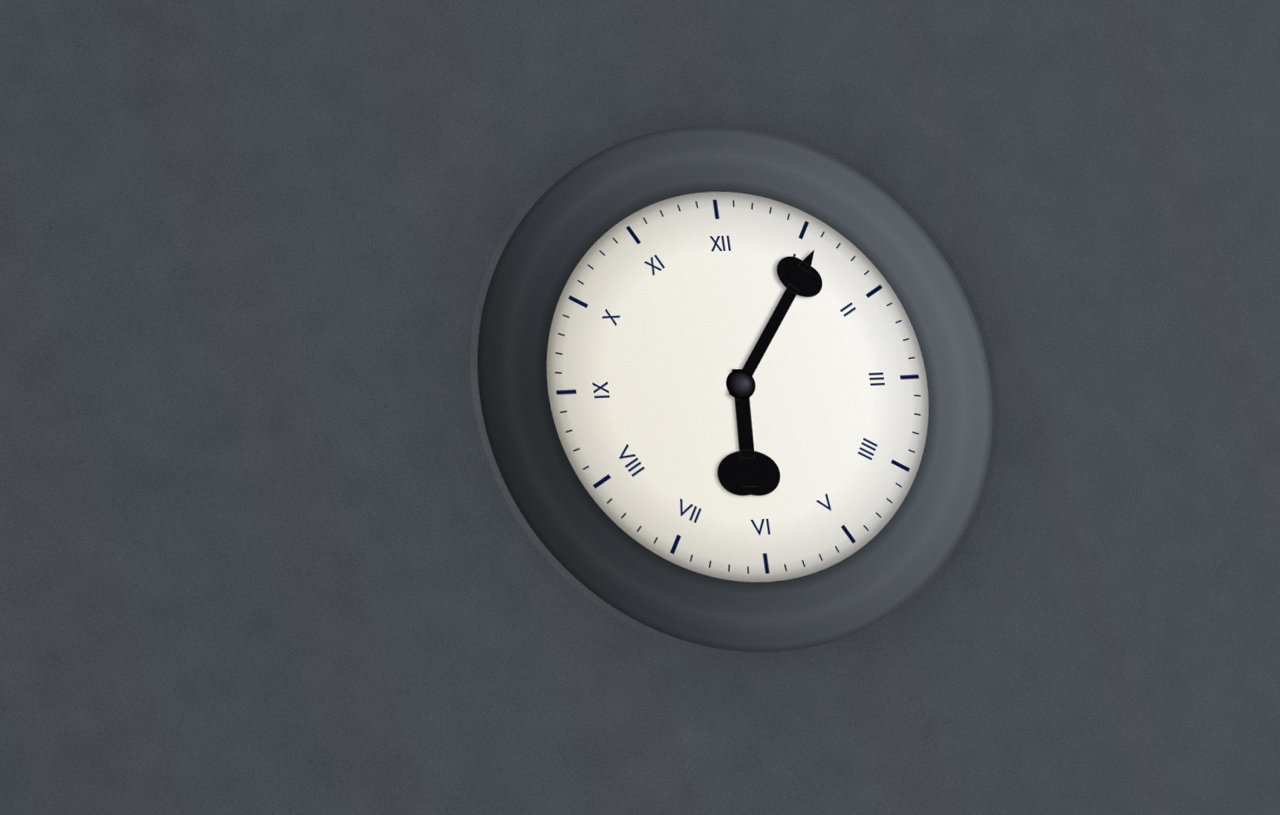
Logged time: h=6 m=6
